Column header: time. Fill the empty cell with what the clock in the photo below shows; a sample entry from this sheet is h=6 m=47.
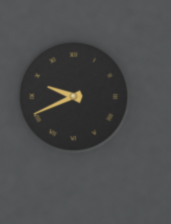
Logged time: h=9 m=41
